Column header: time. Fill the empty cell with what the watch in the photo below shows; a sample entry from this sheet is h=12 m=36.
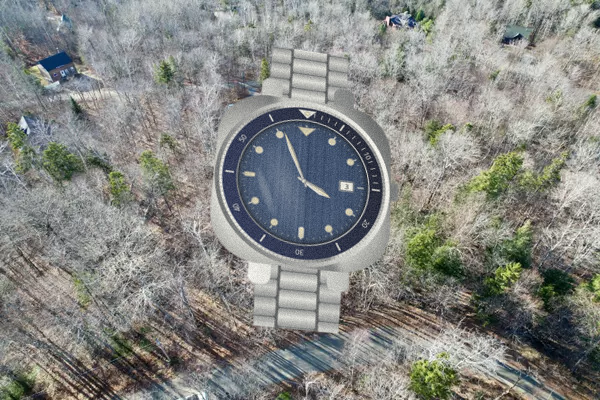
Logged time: h=3 m=56
